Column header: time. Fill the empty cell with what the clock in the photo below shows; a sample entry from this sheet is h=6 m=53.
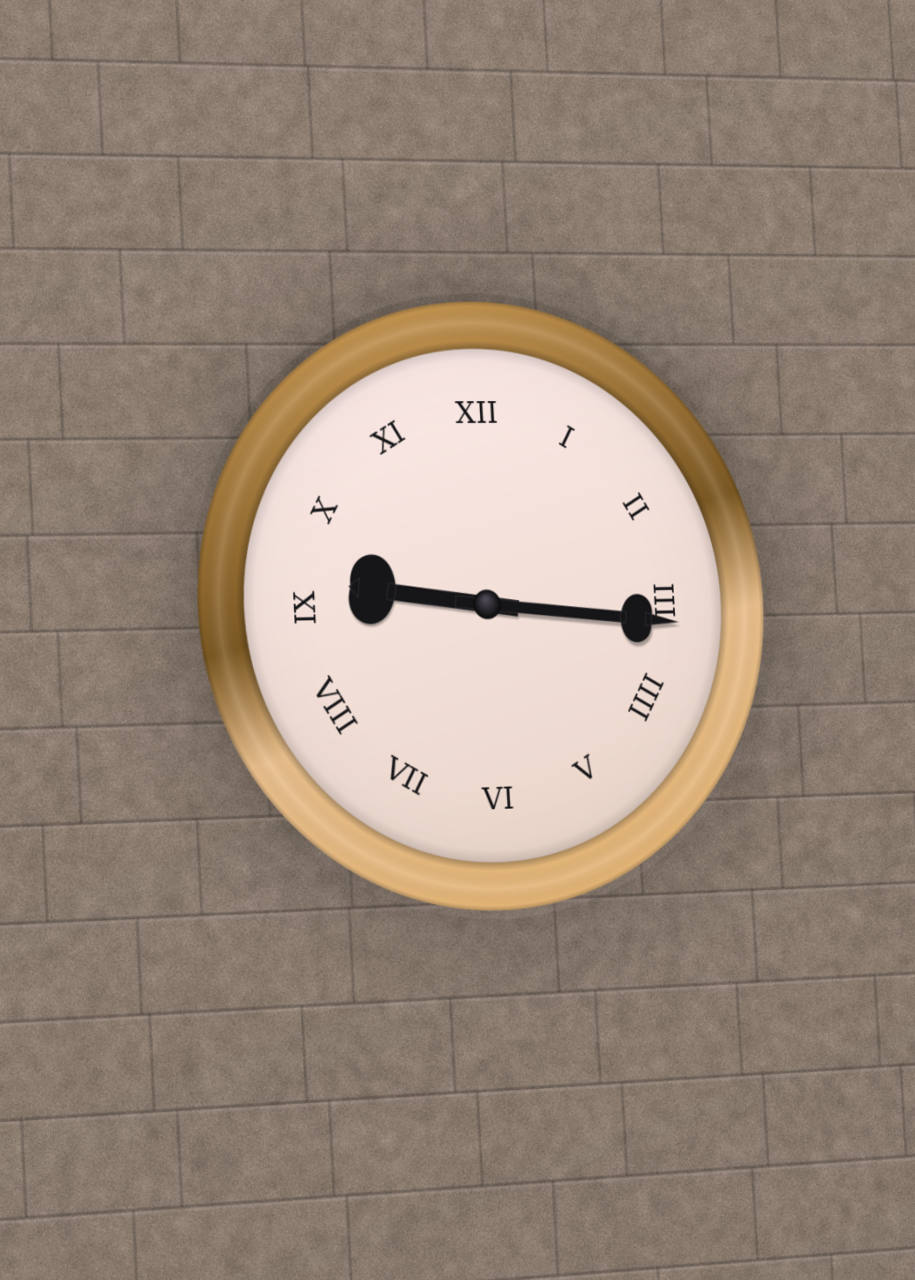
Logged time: h=9 m=16
